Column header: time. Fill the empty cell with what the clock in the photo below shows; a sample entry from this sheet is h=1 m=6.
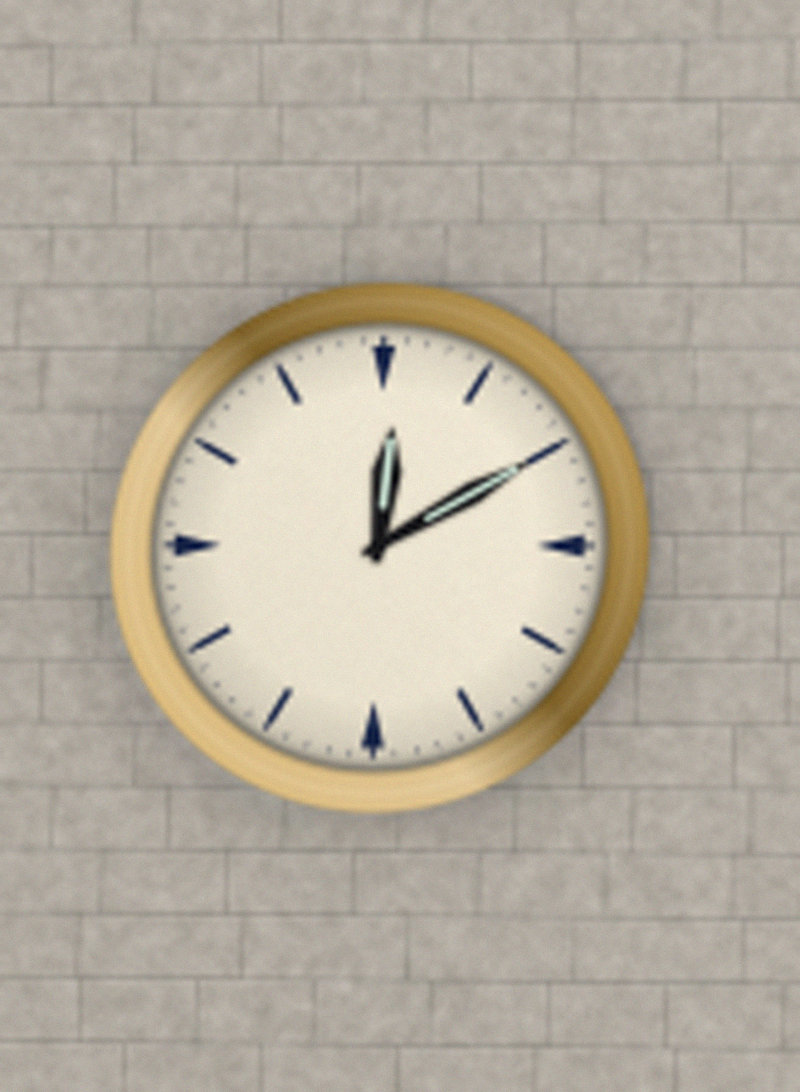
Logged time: h=12 m=10
